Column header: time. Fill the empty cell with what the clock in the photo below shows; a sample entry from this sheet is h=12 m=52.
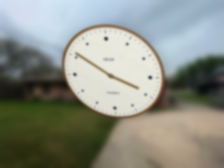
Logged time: h=3 m=51
